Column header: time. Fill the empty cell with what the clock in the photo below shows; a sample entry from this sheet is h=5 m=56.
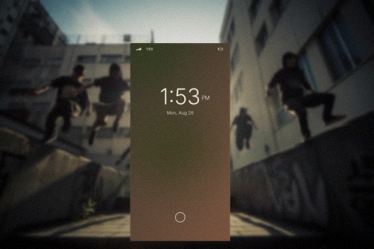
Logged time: h=1 m=53
